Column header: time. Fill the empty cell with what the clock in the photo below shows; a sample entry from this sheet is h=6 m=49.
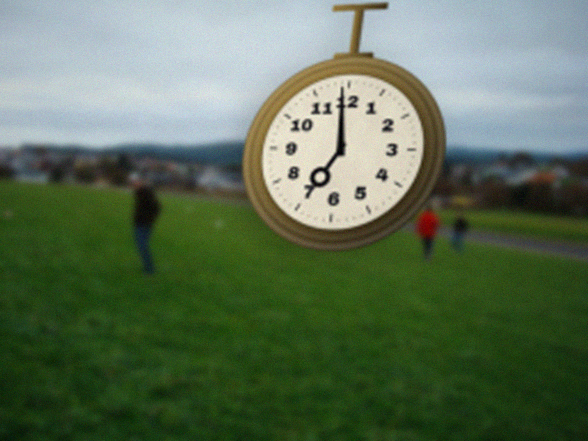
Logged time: h=6 m=59
